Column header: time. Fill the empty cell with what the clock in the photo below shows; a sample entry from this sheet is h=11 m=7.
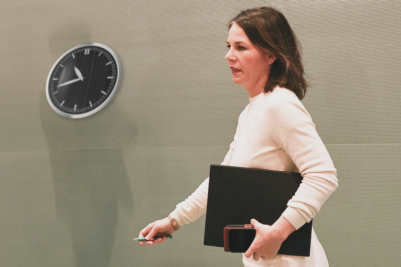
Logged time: h=10 m=42
